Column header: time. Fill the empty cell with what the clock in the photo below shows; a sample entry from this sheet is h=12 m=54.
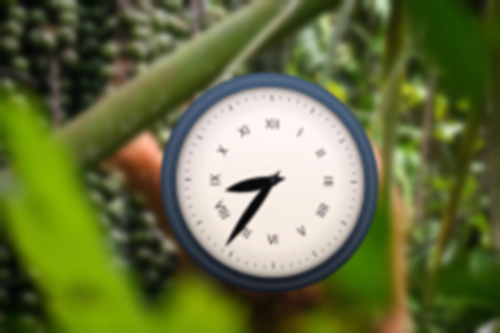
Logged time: h=8 m=36
